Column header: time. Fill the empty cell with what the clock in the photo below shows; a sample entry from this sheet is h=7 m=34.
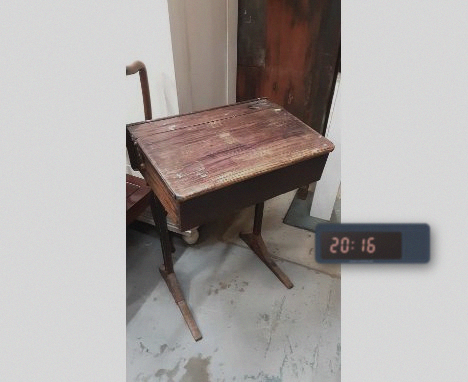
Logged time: h=20 m=16
